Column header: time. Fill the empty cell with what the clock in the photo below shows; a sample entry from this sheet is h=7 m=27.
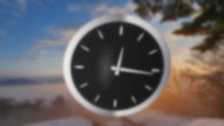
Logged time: h=12 m=16
